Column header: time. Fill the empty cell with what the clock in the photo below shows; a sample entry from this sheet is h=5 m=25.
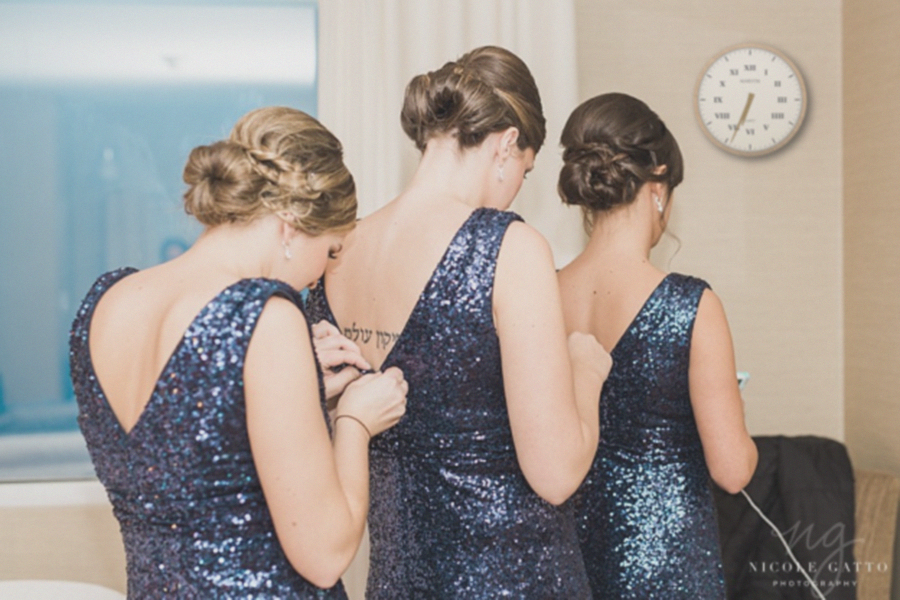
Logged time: h=6 m=34
